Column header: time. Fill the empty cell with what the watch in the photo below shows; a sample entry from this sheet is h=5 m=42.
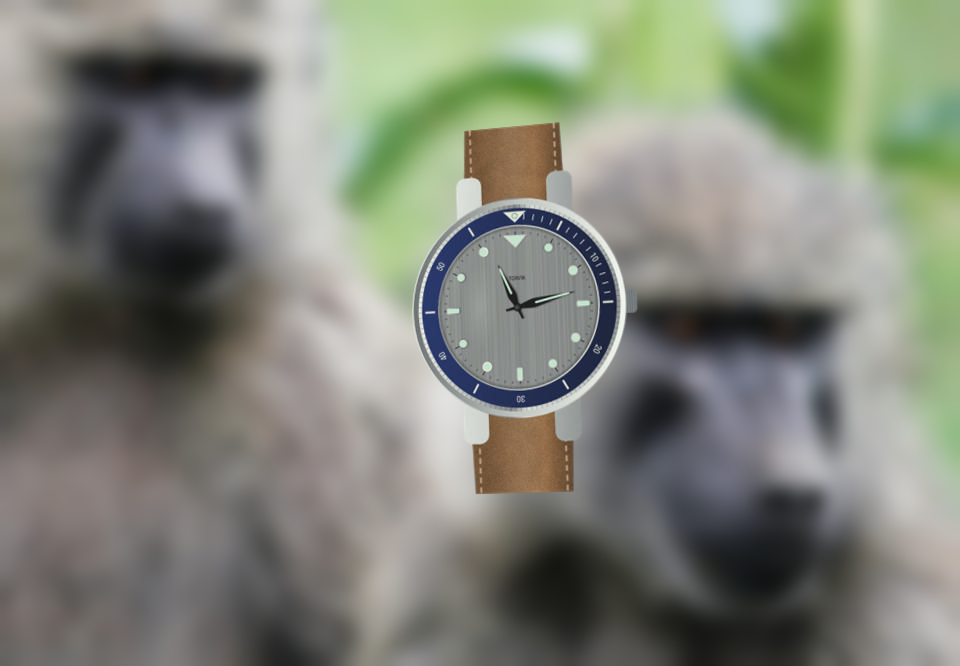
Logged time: h=11 m=13
